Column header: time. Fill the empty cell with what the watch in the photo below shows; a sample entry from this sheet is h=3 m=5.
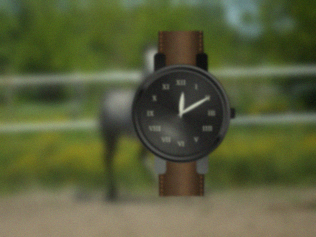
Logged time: h=12 m=10
